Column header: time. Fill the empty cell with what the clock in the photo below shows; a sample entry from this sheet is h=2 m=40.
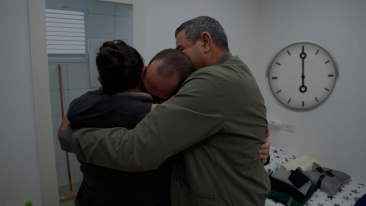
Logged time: h=6 m=0
